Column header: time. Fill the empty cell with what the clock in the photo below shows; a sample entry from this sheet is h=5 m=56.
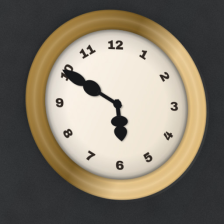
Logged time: h=5 m=50
